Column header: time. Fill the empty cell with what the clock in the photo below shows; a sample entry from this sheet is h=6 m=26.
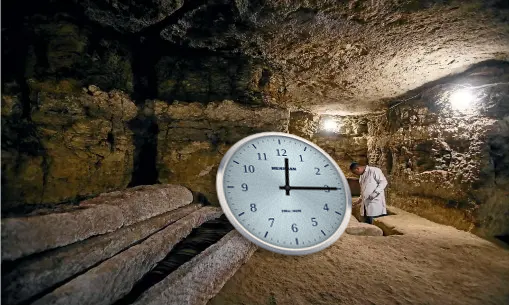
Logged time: h=12 m=15
